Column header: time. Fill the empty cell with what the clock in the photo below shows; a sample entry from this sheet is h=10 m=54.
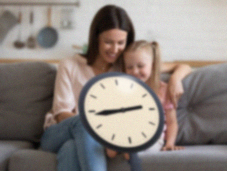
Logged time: h=2 m=44
